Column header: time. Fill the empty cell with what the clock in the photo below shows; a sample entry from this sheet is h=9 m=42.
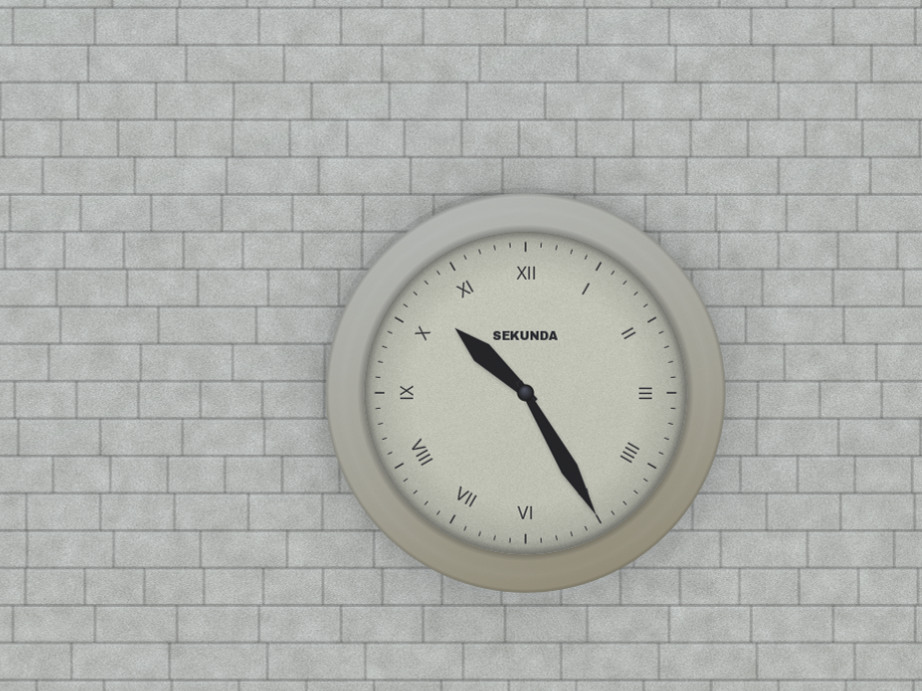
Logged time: h=10 m=25
